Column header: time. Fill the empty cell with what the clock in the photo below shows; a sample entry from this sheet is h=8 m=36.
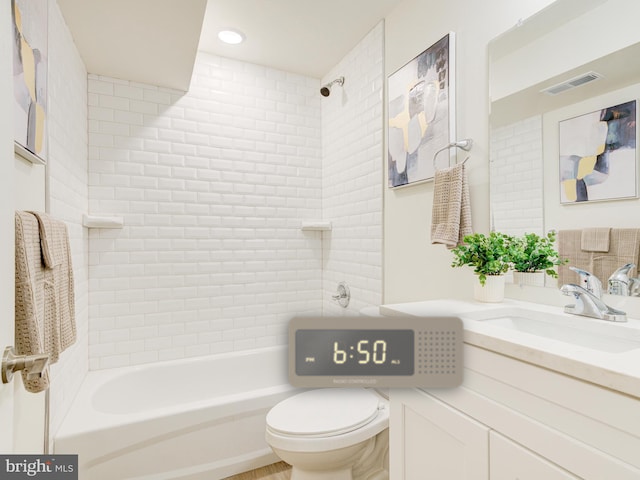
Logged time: h=6 m=50
